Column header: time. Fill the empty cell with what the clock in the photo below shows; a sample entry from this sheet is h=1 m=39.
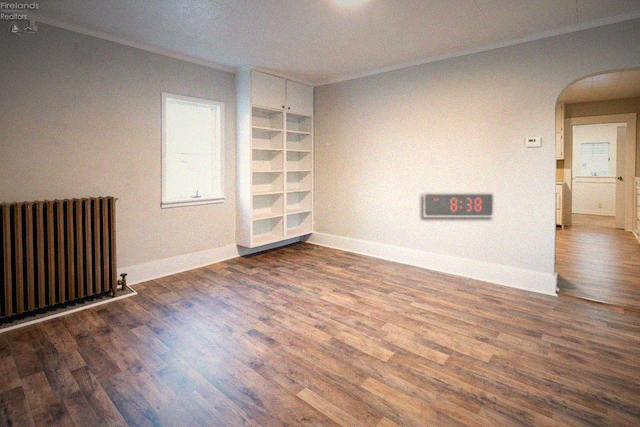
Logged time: h=8 m=38
